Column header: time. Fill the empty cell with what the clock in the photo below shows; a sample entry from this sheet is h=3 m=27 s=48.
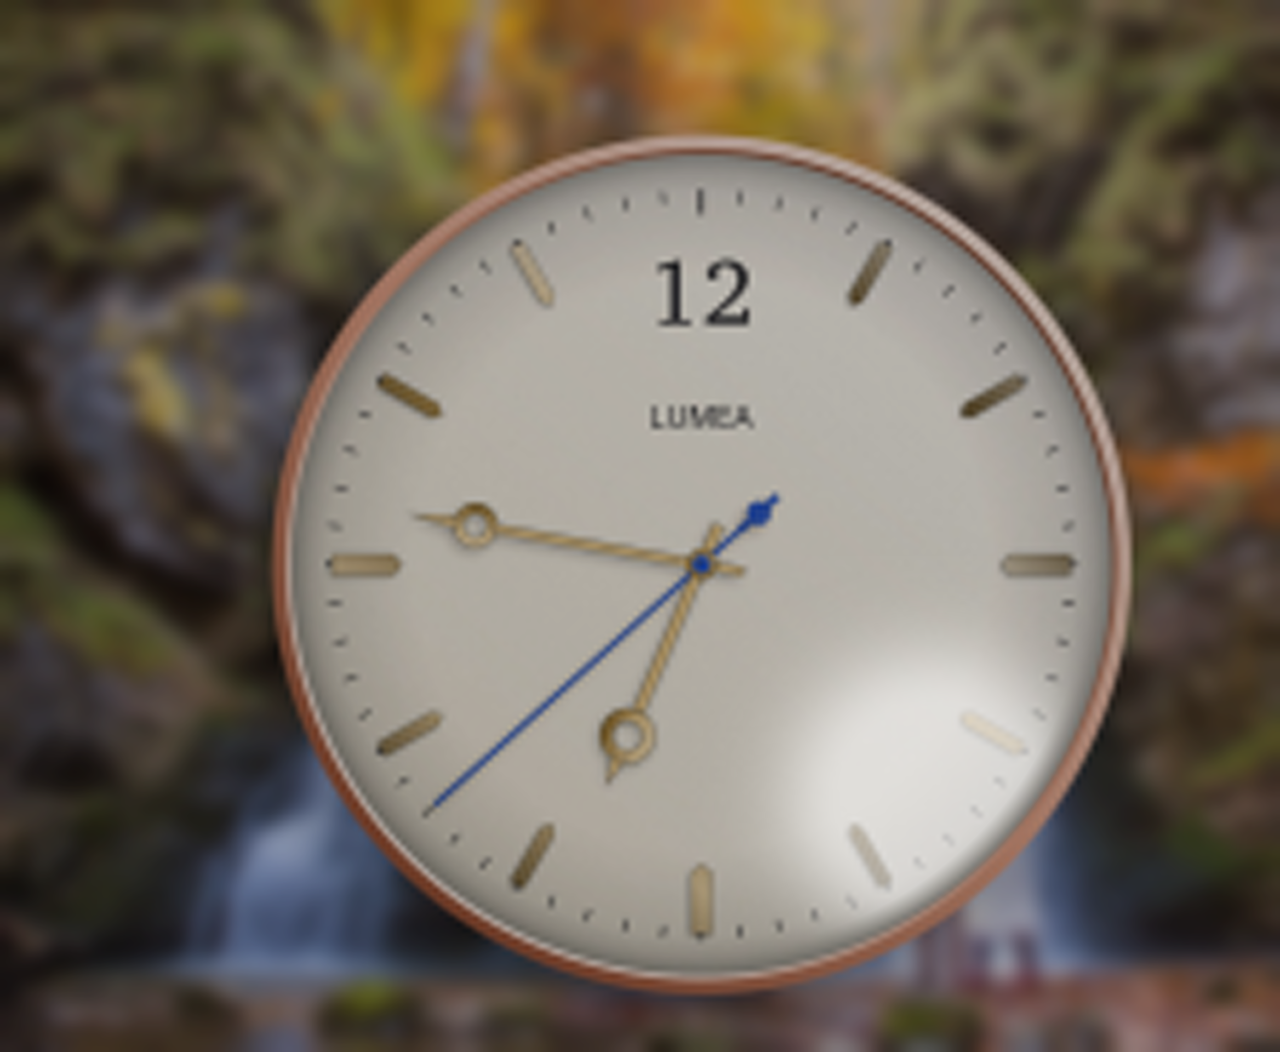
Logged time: h=6 m=46 s=38
